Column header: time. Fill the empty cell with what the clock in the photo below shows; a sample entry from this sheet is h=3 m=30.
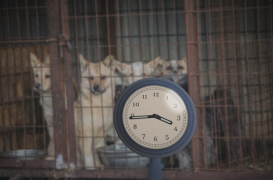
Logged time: h=3 m=44
